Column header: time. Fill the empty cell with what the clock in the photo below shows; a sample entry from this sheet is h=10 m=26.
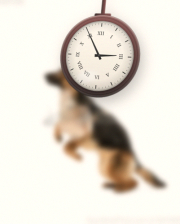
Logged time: h=2 m=55
